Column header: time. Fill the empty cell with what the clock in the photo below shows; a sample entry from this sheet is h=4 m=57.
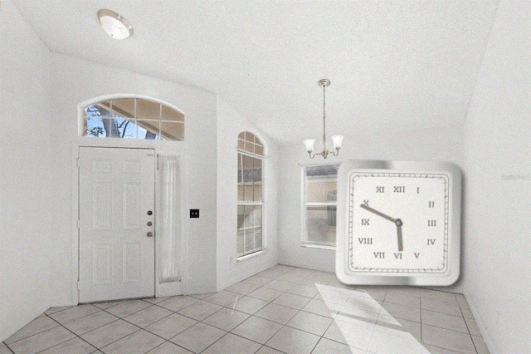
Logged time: h=5 m=49
